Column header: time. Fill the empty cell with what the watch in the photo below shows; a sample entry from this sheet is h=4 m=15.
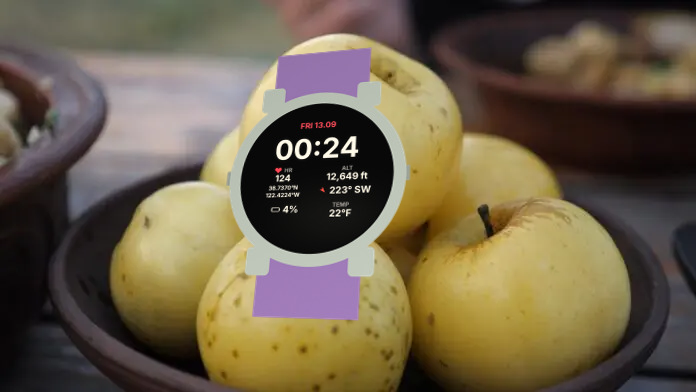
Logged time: h=0 m=24
